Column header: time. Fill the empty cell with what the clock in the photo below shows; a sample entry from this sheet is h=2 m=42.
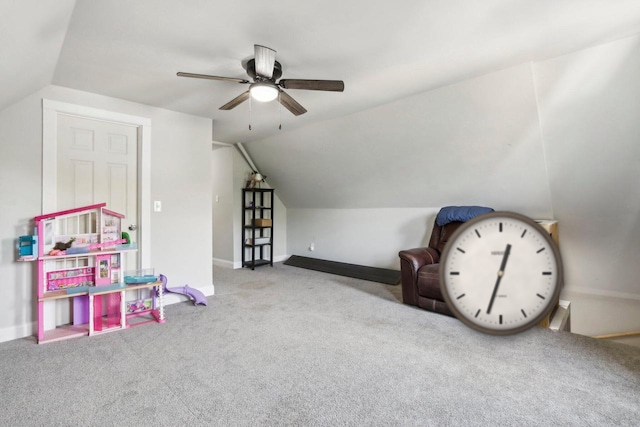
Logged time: h=12 m=33
